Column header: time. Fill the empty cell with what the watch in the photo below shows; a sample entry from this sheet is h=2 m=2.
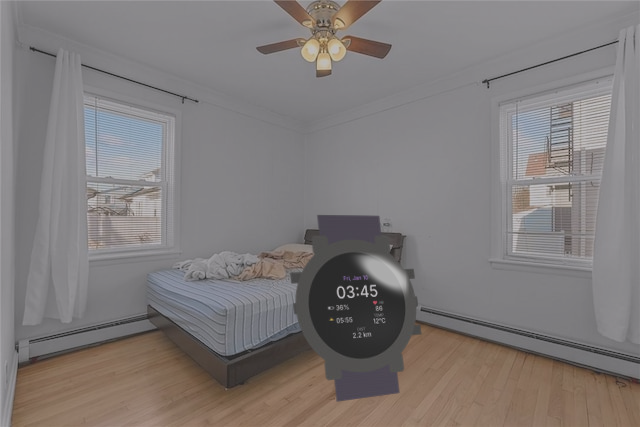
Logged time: h=3 m=45
